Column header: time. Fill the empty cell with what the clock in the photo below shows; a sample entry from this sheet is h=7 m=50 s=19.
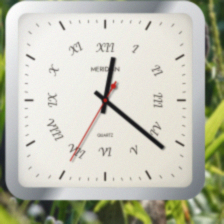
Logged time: h=12 m=21 s=35
